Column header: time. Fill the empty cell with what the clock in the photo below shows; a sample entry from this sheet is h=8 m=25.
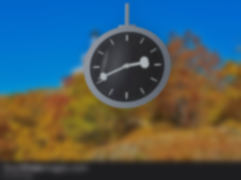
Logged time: h=2 m=41
